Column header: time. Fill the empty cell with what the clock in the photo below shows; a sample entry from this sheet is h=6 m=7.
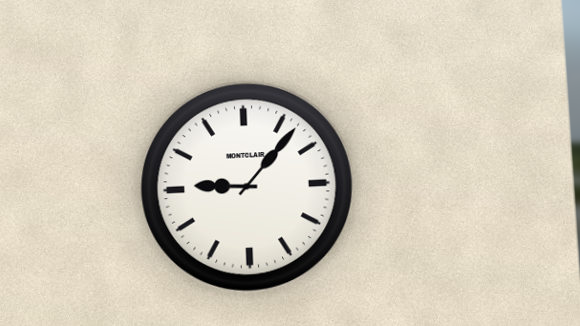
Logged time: h=9 m=7
